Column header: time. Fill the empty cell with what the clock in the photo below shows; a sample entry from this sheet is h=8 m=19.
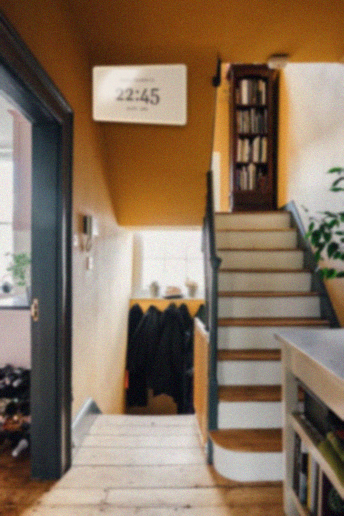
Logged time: h=22 m=45
